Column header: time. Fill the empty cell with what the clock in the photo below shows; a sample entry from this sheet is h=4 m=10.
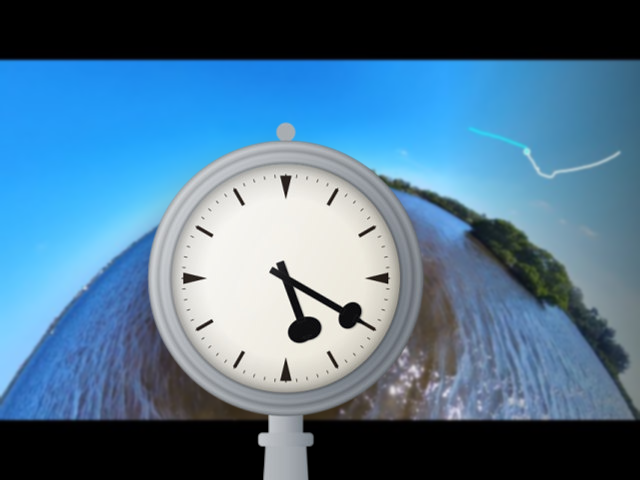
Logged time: h=5 m=20
